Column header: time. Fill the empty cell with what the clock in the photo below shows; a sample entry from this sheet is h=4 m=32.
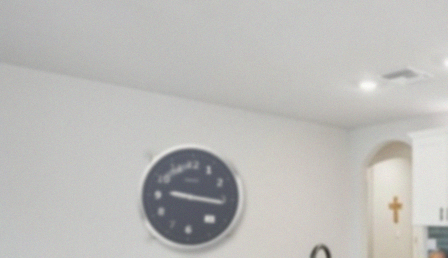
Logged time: h=9 m=16
